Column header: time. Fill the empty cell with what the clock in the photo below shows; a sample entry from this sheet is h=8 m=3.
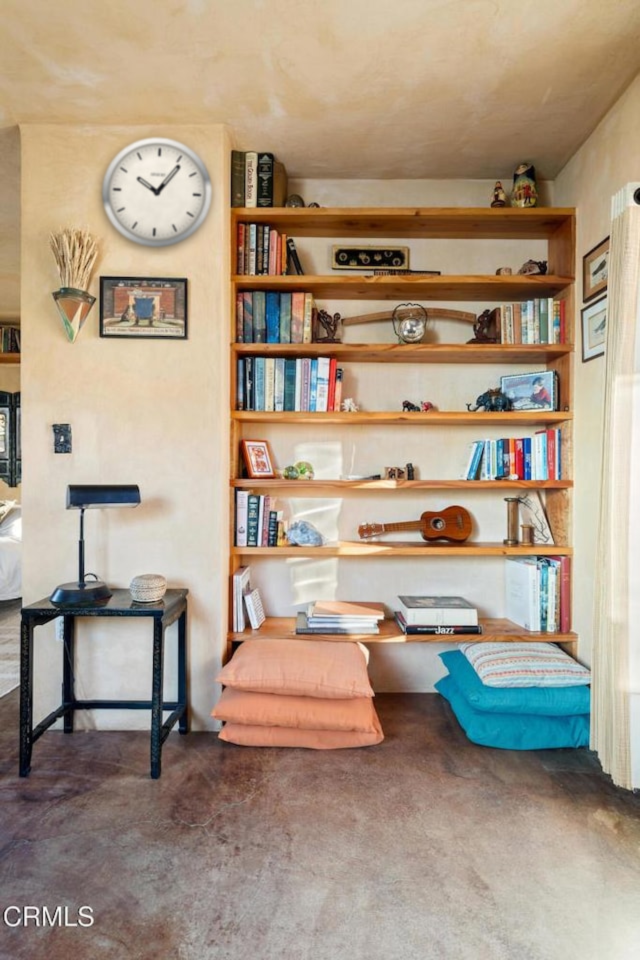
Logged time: h=10 m=6
